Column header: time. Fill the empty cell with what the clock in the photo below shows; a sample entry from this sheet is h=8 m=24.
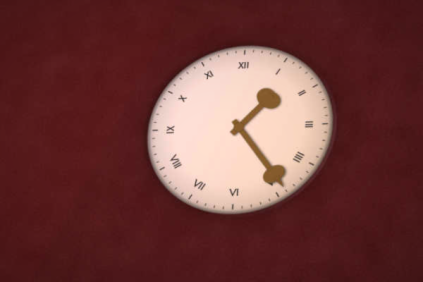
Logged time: h=1 m=24
